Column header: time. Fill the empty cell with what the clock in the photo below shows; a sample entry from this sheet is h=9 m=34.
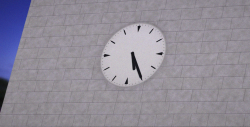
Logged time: h=5 m=25
